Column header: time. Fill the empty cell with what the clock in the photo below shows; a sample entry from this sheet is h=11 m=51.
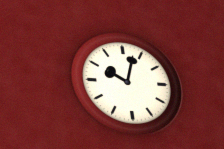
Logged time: h=10 m=3
